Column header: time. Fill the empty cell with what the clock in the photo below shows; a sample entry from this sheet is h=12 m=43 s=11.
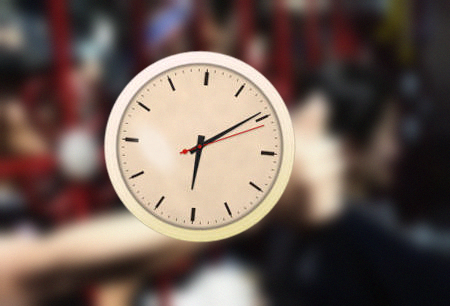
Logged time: h=6 m=9 s=11
